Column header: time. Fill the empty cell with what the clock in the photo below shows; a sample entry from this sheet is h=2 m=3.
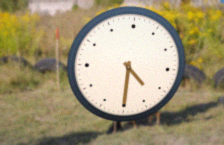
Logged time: h=4 m=30
